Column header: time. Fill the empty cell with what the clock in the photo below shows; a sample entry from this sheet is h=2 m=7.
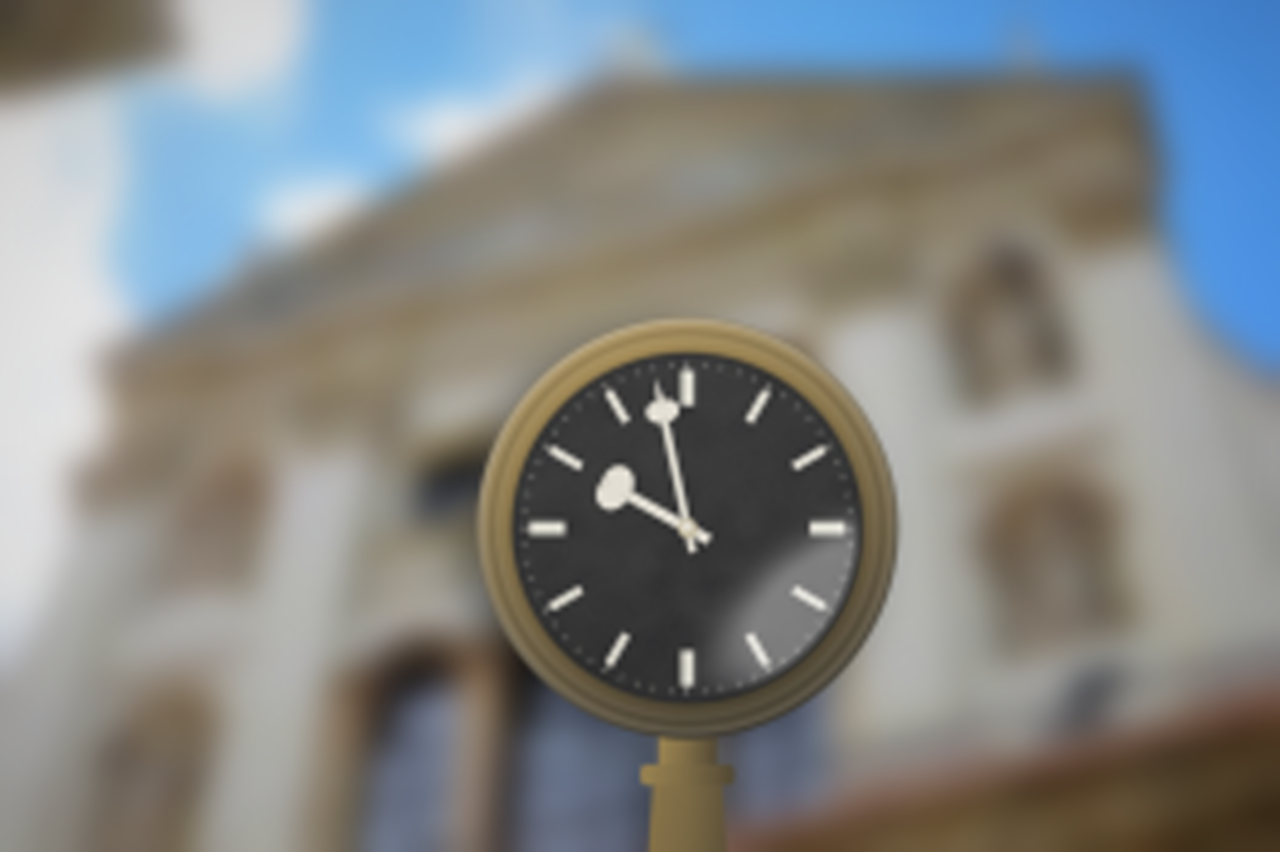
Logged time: h=9 m=58
